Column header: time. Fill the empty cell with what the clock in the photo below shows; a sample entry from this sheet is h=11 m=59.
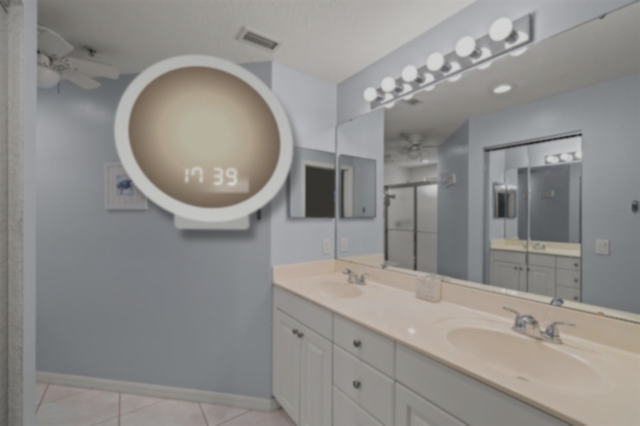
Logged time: h=17 m=39
